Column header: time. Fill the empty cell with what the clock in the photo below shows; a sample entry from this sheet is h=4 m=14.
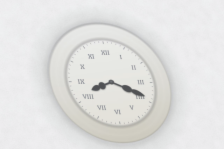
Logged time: h=8 m=19
